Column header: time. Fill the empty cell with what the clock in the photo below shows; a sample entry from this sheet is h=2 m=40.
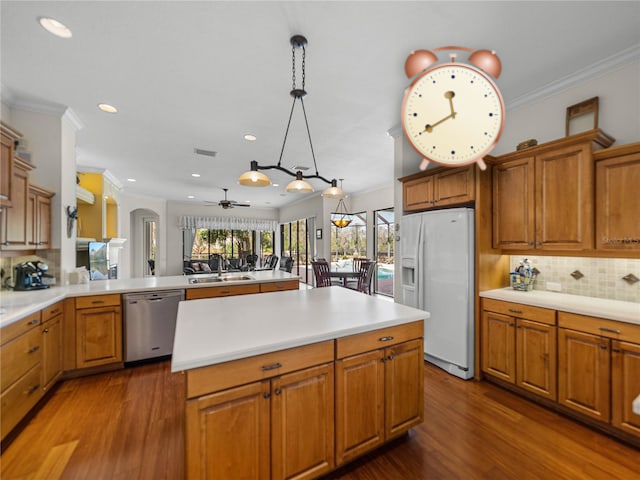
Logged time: h=11 m=40
